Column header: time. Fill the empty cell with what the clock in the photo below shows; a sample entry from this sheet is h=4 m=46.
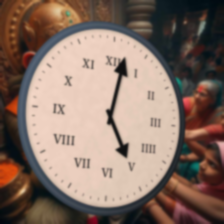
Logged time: h=5 m=2
